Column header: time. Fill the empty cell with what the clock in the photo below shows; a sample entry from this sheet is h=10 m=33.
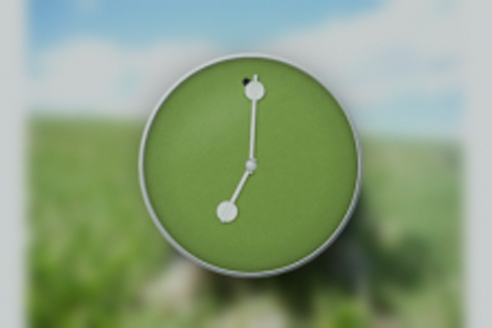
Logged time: h=7 m=1
